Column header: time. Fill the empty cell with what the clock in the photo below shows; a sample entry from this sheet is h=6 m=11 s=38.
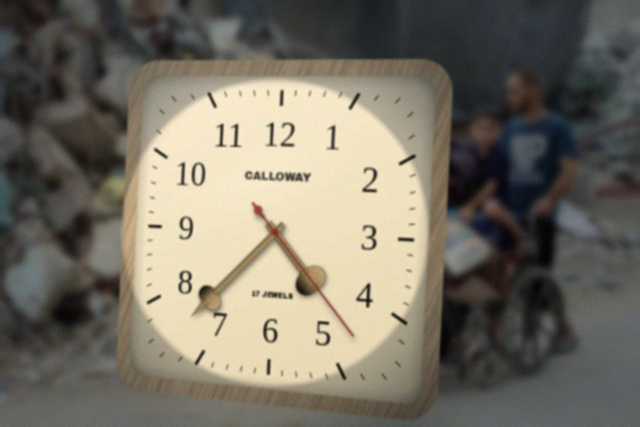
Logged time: h=4 m=37 s=23
